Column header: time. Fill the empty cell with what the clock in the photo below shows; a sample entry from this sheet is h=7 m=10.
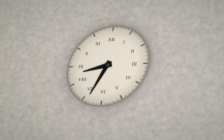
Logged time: h=8 m=34
